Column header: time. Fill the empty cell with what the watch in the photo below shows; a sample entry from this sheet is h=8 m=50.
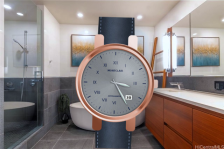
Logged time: h=3 m=25
